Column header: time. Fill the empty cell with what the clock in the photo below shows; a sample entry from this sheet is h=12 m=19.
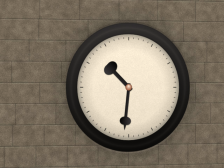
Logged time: h=10 m=31
